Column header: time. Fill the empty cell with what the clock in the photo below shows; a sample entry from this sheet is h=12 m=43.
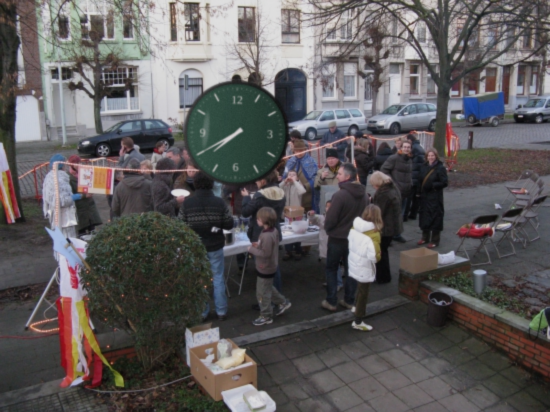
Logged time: h=7 m=40
